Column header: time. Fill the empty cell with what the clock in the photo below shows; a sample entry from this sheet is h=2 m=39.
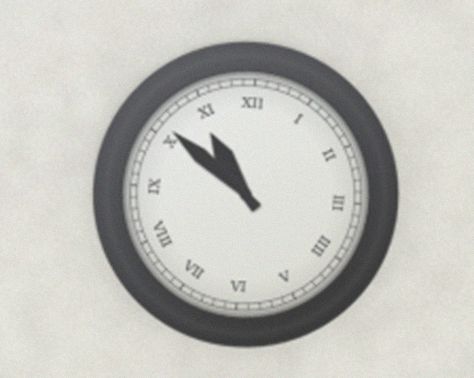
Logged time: h=10 m=51
